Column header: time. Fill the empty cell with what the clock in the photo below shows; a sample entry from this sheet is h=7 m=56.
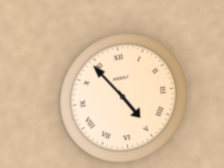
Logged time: h=4 m=54
